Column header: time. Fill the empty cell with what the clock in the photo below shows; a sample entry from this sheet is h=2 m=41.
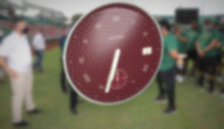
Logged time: h=6 m=33
